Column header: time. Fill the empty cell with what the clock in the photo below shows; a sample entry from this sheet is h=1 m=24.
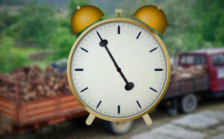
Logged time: h=4 m=55
